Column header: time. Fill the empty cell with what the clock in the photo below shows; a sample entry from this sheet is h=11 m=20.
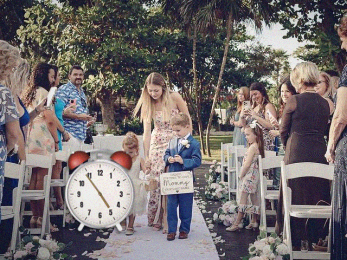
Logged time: h=4 m=54
